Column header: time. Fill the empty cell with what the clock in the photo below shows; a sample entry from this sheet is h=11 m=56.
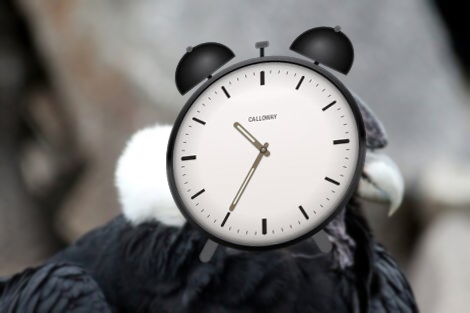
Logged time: h=10 m=35
